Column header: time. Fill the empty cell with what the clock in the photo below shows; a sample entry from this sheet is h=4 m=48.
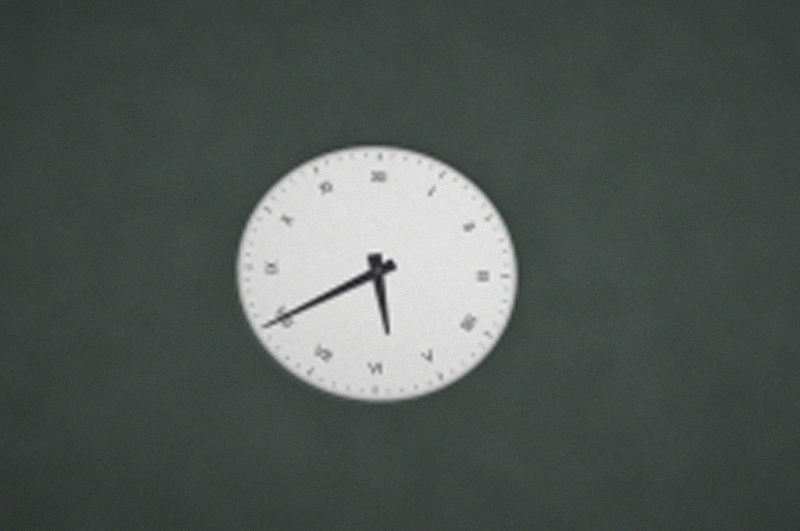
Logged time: h=5 m=40
